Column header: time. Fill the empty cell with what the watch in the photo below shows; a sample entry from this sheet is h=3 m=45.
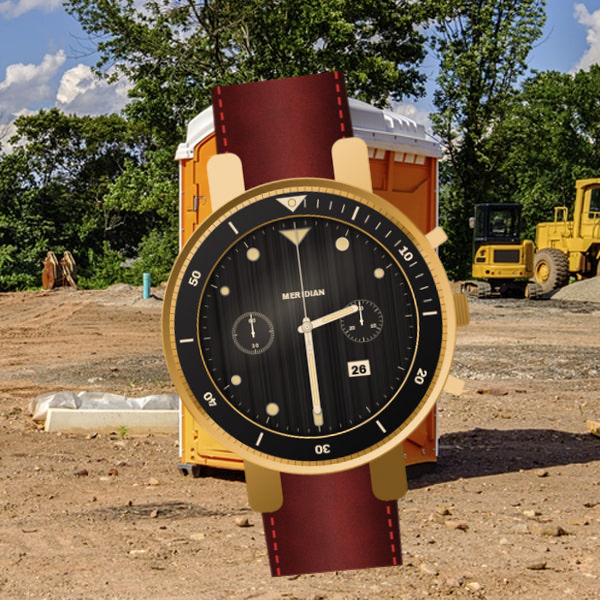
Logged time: h=2 m=30
